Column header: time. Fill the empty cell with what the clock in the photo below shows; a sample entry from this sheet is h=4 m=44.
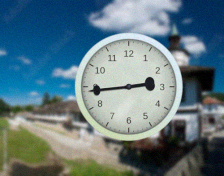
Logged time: h=2 m=44
